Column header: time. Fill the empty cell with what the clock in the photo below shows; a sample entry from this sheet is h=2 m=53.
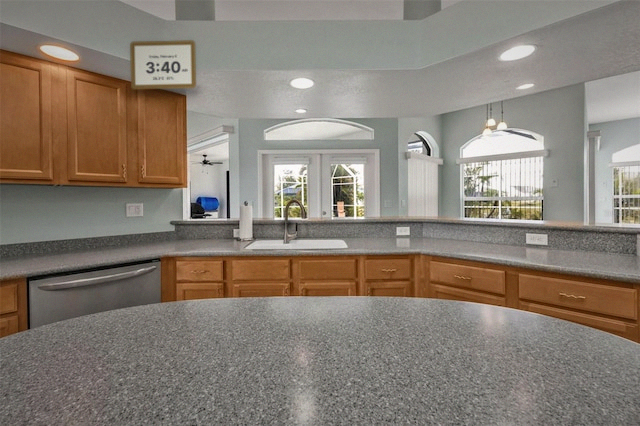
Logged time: h=3 m=40
